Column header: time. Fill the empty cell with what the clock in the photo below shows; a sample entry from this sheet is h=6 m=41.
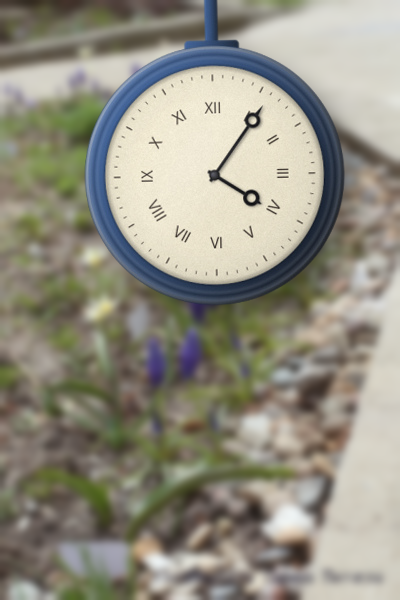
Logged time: h=4 m=6
